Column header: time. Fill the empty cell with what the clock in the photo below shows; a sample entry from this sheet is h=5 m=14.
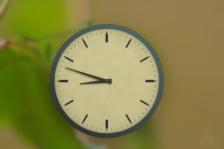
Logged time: h=8 m=48
